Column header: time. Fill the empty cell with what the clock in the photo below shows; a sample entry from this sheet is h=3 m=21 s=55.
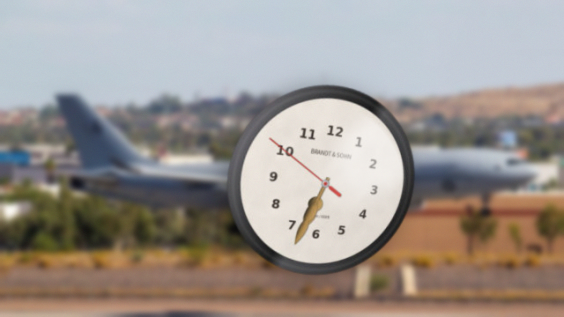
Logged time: h=6 m=32 s=50
